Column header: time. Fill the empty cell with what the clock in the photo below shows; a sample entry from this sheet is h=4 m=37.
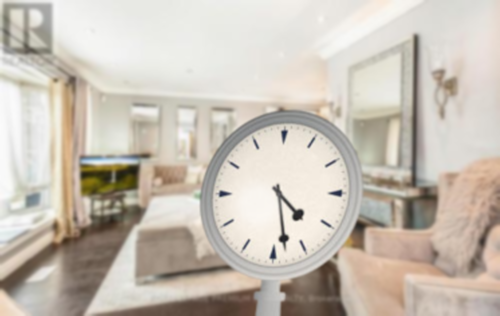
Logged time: h=4 m=28
